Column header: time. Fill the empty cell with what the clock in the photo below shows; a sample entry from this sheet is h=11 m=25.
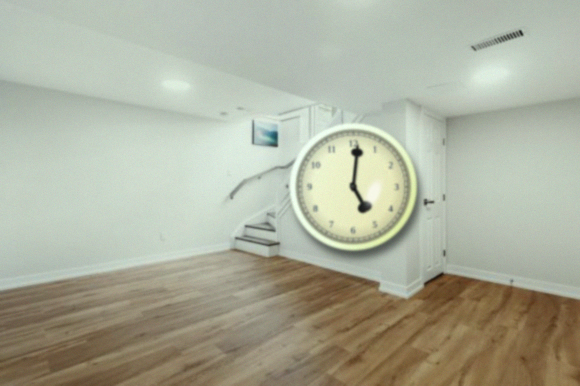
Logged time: h=5 m=1
